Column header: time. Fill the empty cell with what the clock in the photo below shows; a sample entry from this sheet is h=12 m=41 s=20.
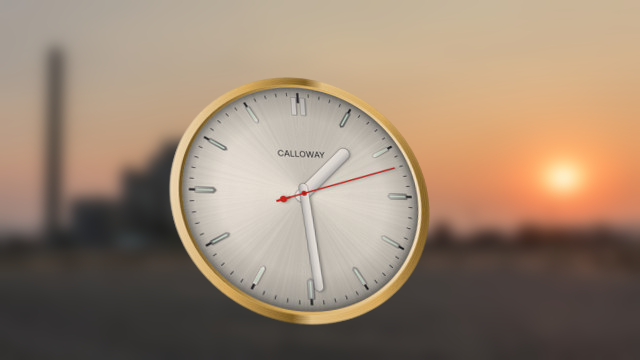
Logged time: h=1 m=29 s=12
